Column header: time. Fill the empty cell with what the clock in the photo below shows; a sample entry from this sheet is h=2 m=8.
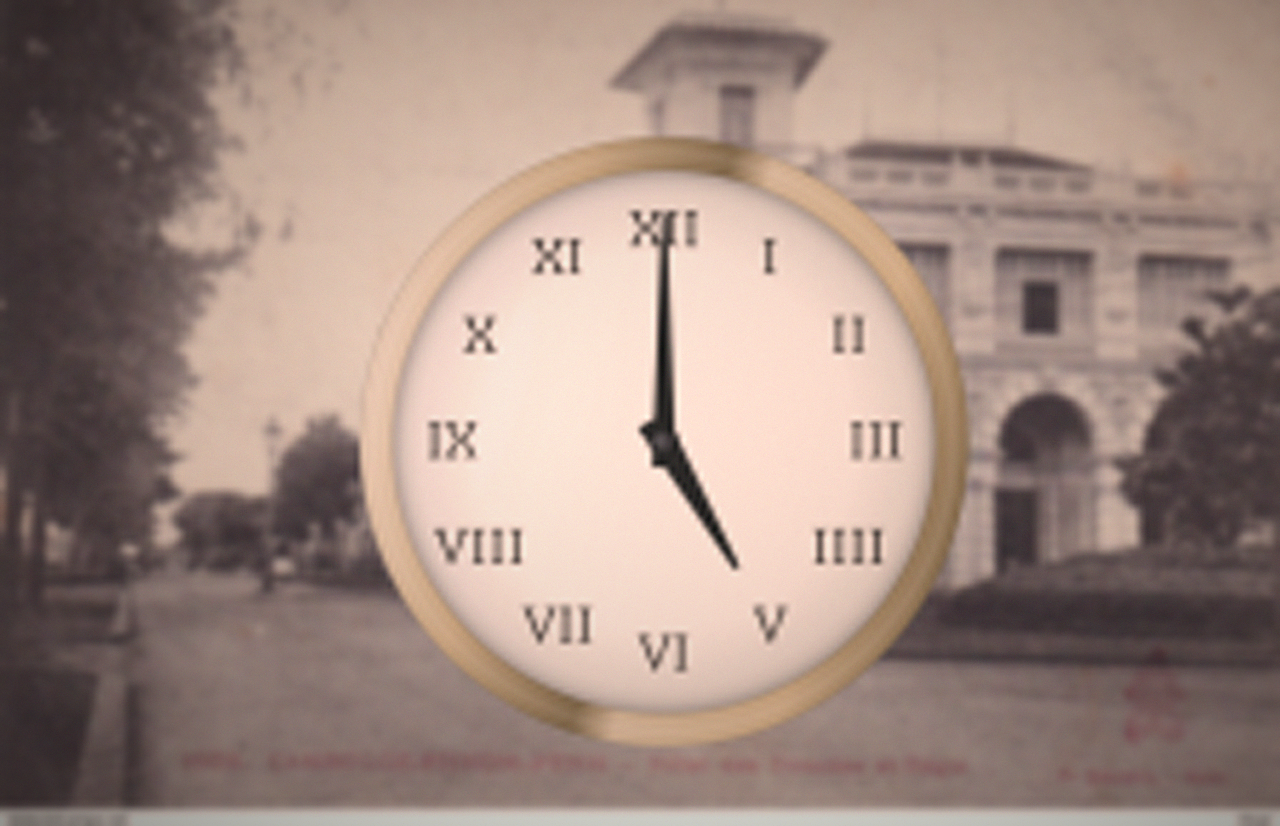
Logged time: h=5 m=0
